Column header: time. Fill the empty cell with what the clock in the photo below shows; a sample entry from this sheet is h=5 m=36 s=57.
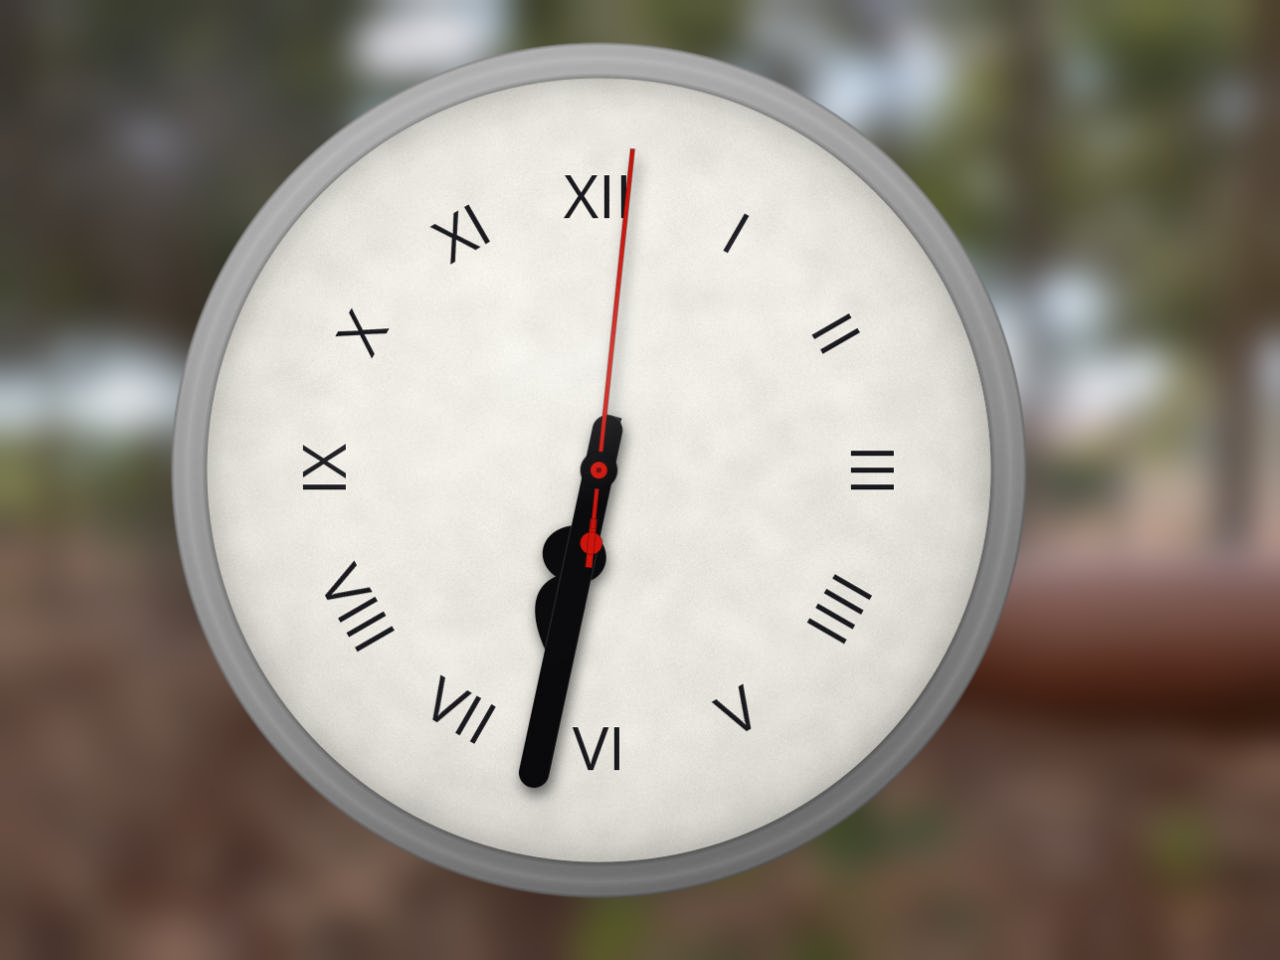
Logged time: h=6 m=32 s=1
